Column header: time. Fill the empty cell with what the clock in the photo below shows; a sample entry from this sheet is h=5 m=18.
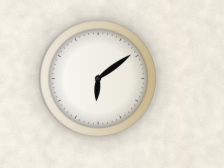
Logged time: h=6 m=9
